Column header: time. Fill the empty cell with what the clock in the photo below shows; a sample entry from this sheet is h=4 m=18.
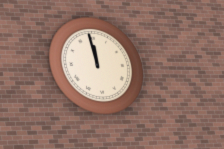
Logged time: h=11 m=59
